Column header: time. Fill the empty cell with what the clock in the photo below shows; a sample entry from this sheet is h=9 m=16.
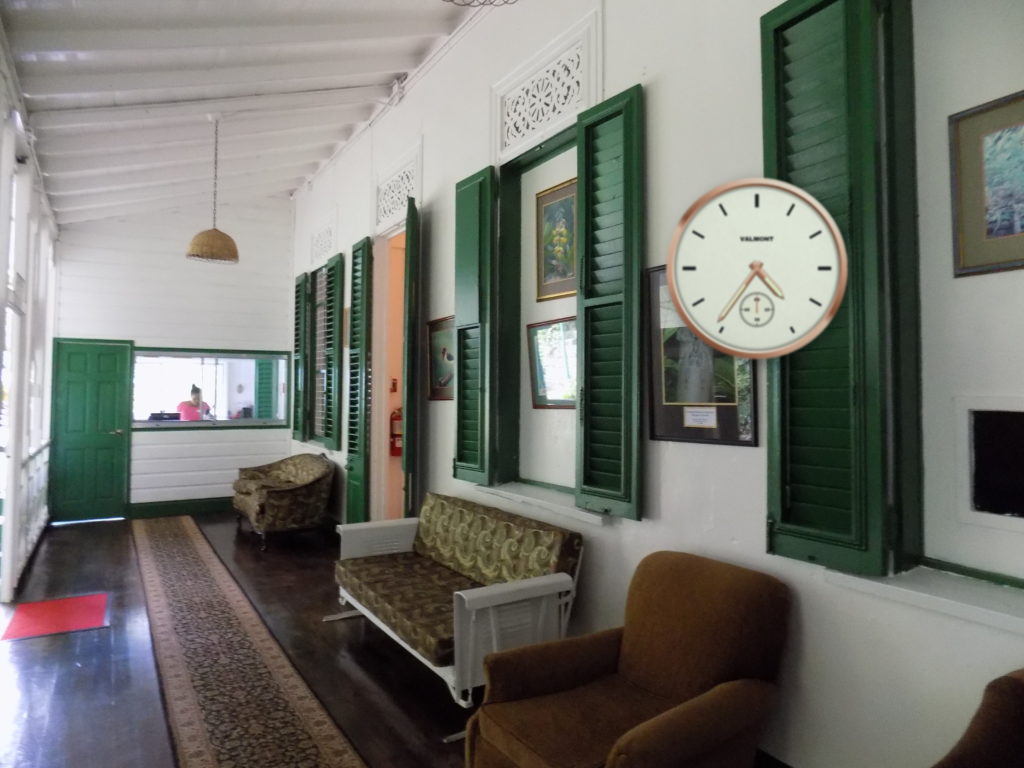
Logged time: h=4 m=36
